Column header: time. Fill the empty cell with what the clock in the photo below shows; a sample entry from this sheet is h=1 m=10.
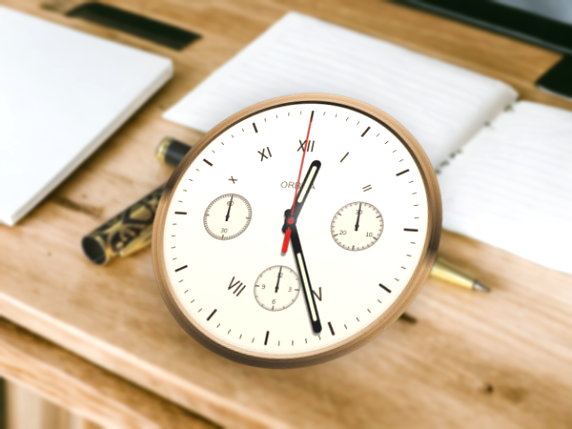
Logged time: h=12 m=26
